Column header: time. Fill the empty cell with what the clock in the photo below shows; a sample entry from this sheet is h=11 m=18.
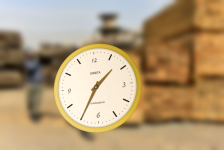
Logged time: h=1 m=35
